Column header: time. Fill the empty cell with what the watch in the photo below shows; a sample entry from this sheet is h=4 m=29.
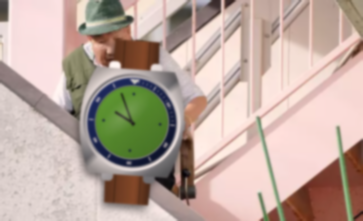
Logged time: h=9 m=56
